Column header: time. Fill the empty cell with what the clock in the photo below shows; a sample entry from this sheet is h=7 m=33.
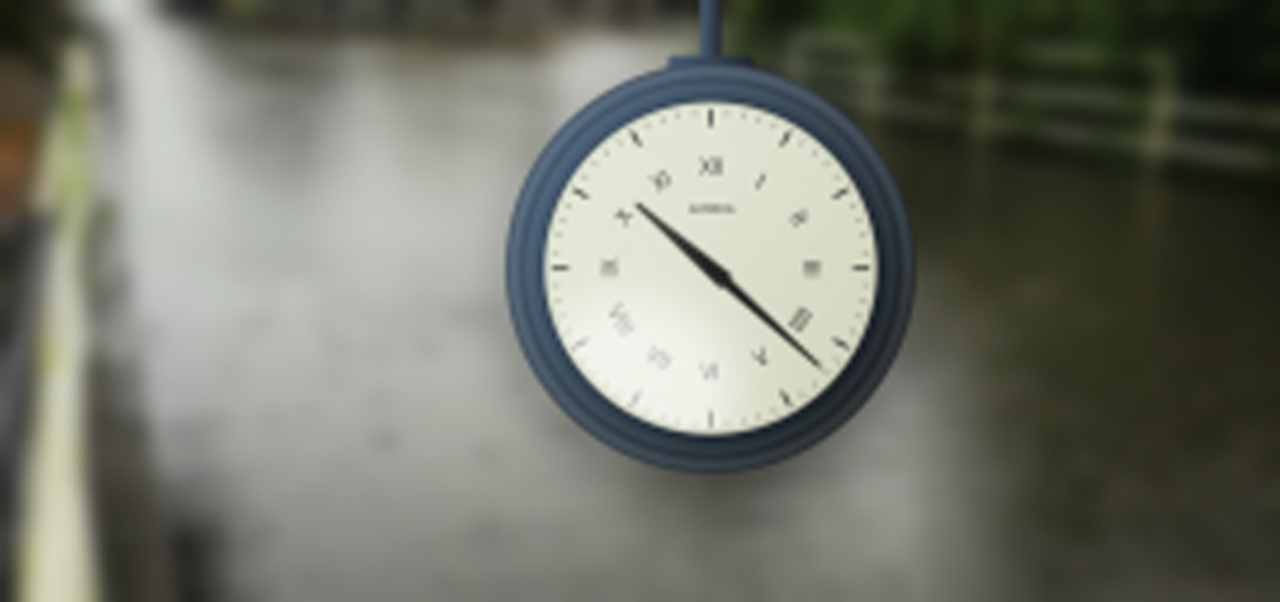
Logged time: h=10 m=22
